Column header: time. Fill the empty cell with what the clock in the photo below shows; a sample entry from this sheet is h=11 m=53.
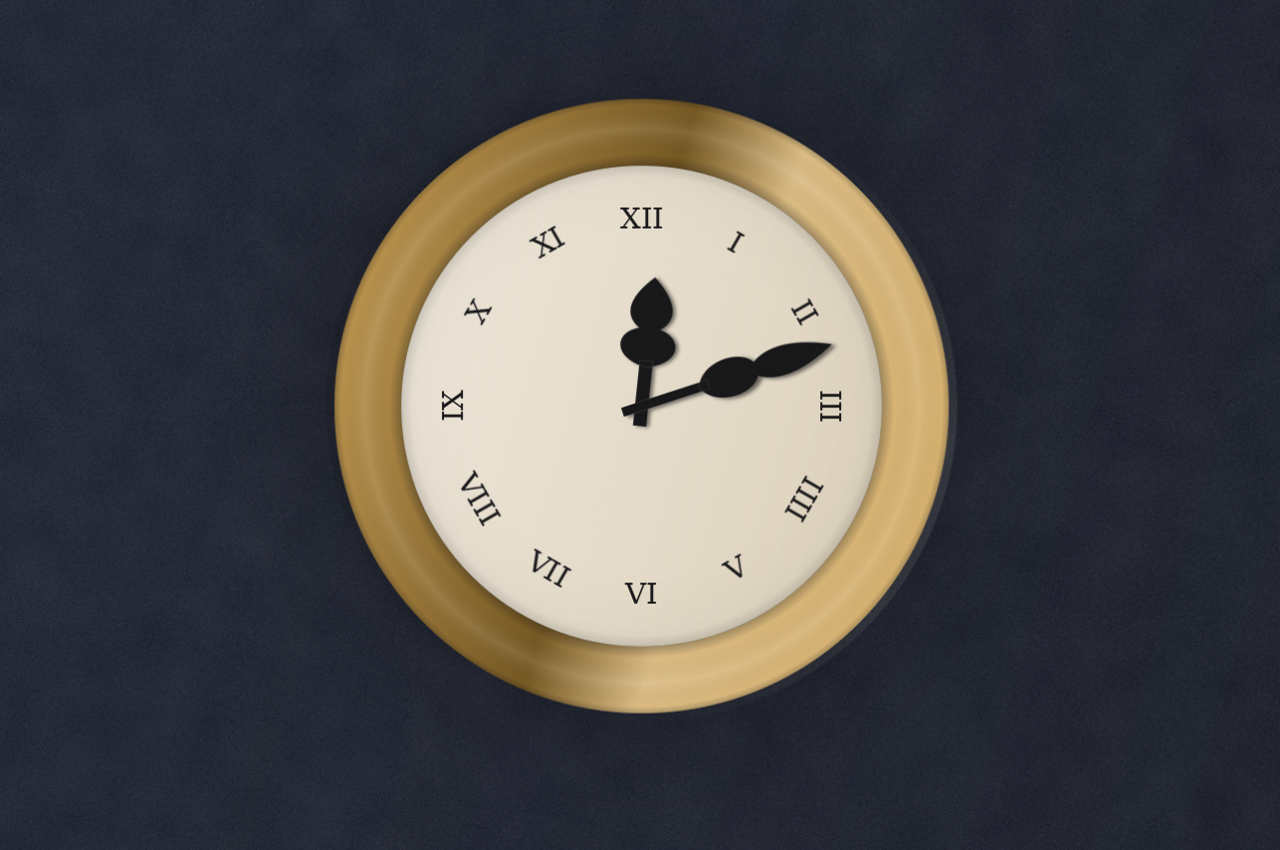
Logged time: h=12 m=12
